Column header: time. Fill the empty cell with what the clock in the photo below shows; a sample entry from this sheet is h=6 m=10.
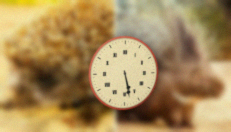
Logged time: h=5 m=28
